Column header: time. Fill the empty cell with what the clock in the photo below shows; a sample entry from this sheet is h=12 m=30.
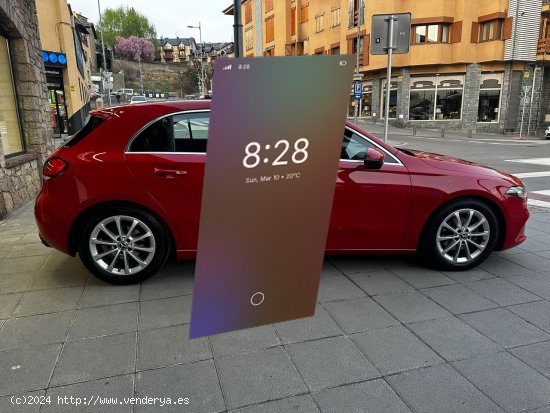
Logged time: h=8 m=28
